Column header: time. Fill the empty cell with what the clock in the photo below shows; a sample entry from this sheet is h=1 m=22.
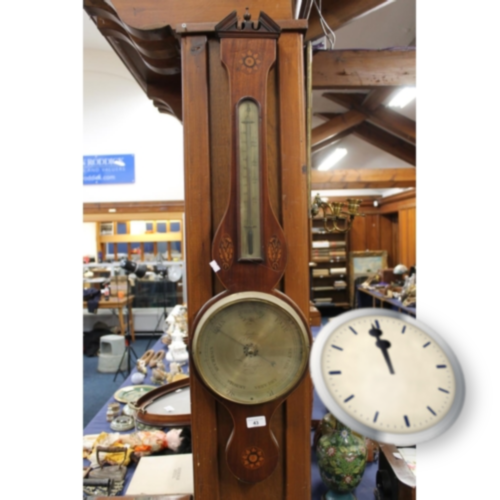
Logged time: h=11 m=59
